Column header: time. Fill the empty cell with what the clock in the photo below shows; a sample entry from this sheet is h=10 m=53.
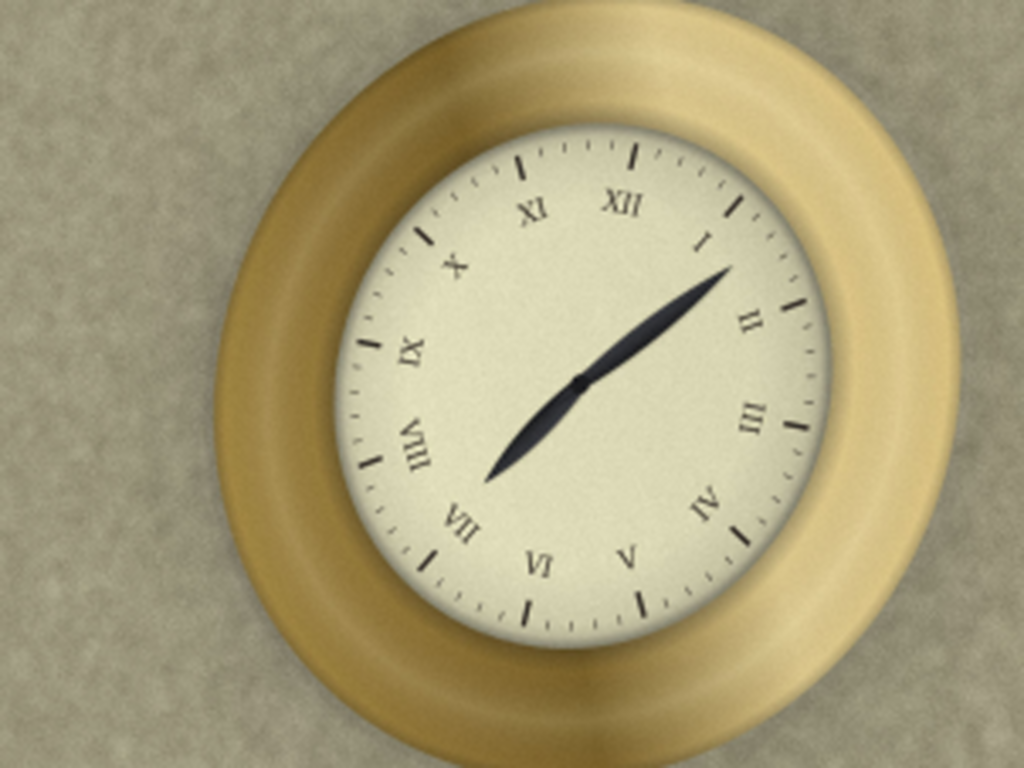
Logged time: h=7 m=7
